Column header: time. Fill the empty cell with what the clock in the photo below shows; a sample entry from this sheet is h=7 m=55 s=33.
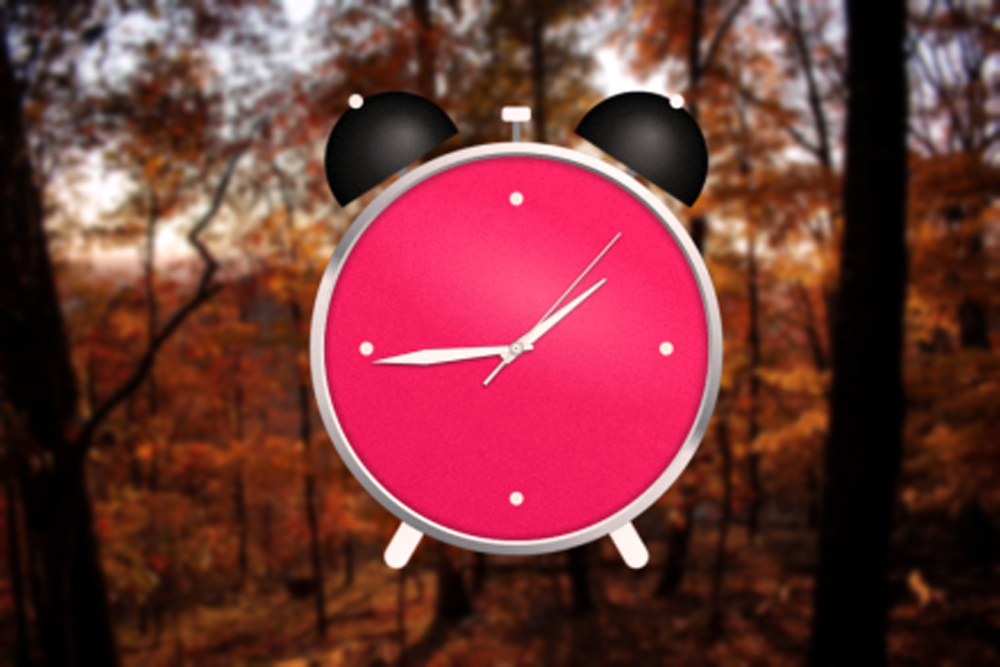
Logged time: h=1 m=44 s=7
